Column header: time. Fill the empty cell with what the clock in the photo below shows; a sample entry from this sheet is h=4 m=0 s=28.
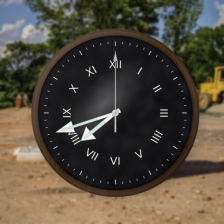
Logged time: h=7 m=42 s=0
